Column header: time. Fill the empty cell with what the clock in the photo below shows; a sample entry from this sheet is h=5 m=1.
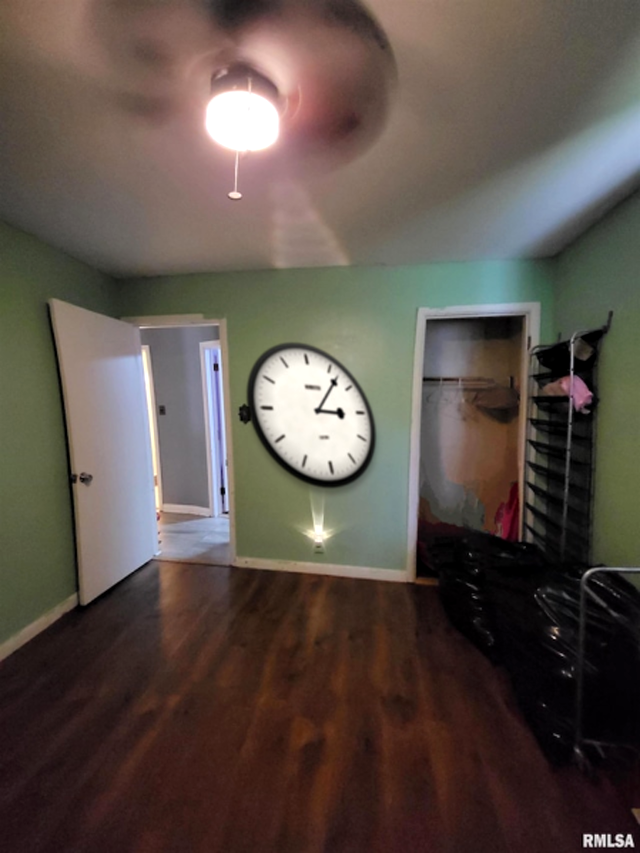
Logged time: h=3 m=7
